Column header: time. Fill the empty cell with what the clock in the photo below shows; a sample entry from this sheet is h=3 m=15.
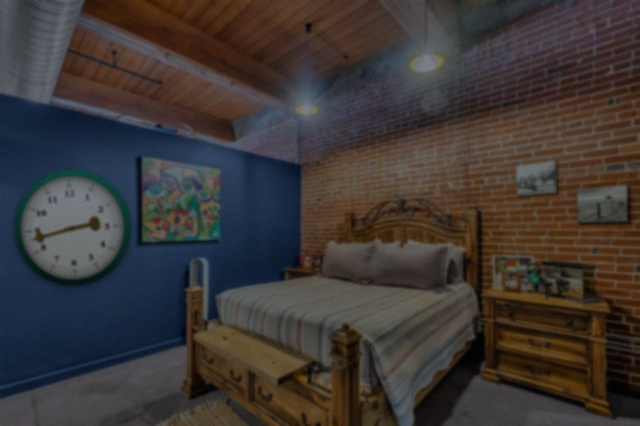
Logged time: h=2 m=43
